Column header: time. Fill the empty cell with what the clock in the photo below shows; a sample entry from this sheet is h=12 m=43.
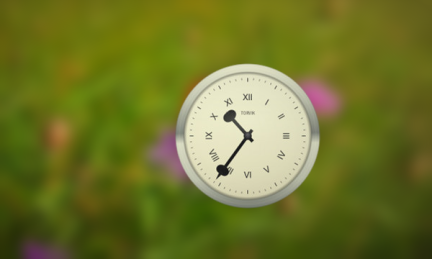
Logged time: h=10 m=36
